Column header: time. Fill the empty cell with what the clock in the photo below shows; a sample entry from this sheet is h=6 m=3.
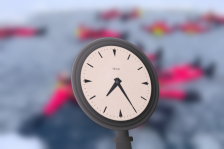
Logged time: h=7 m=25
